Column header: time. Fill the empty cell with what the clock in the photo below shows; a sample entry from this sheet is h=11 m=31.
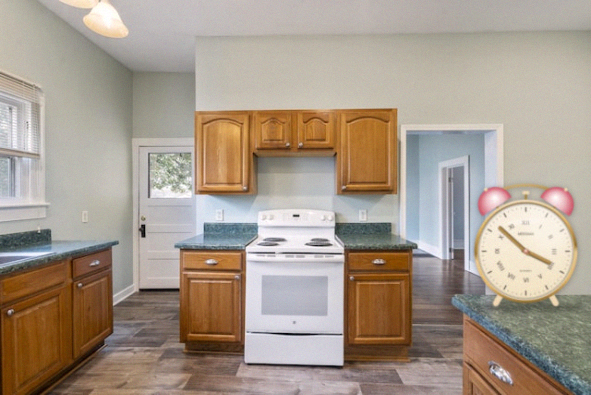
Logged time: h=3 m=52
